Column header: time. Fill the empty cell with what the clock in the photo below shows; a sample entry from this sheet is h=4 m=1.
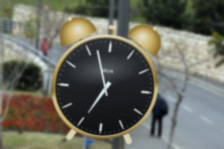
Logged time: h=6 m=57
